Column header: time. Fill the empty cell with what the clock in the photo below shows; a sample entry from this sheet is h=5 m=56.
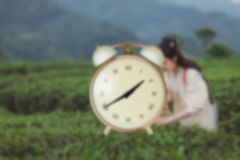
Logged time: h=1 m=40
